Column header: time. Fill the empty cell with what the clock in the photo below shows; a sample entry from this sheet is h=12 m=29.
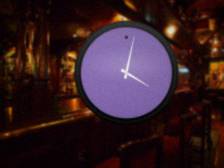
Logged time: h=4 m=2
